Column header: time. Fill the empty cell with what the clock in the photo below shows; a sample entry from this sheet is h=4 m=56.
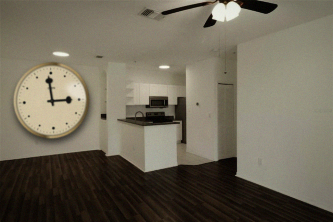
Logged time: h=2 m=59
